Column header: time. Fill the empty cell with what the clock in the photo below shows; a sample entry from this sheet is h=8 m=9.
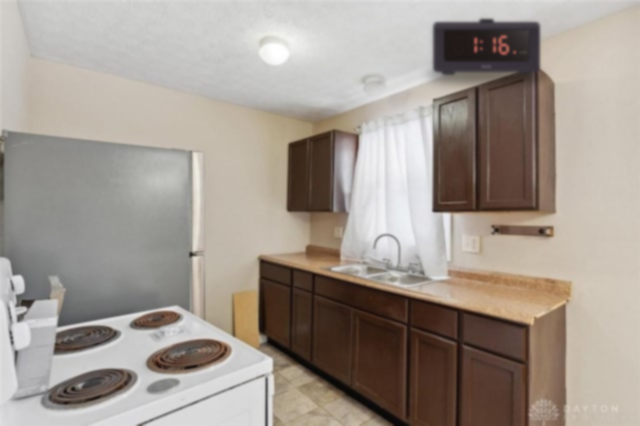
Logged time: h=1 m=16
